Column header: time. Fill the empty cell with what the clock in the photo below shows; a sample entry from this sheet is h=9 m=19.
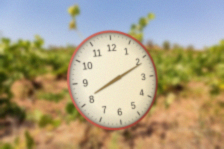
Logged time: h=8 m=11
